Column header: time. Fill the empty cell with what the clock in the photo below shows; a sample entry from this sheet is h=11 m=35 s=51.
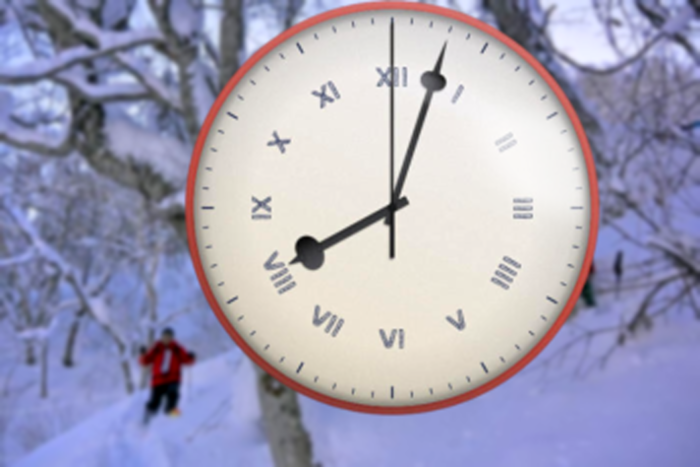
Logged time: h=8 m=3 s=0
